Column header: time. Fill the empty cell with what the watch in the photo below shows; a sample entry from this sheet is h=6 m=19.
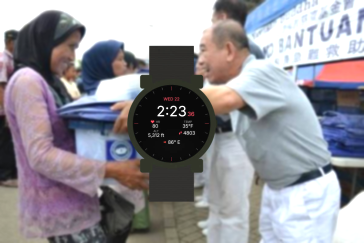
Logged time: h=2 m=23
